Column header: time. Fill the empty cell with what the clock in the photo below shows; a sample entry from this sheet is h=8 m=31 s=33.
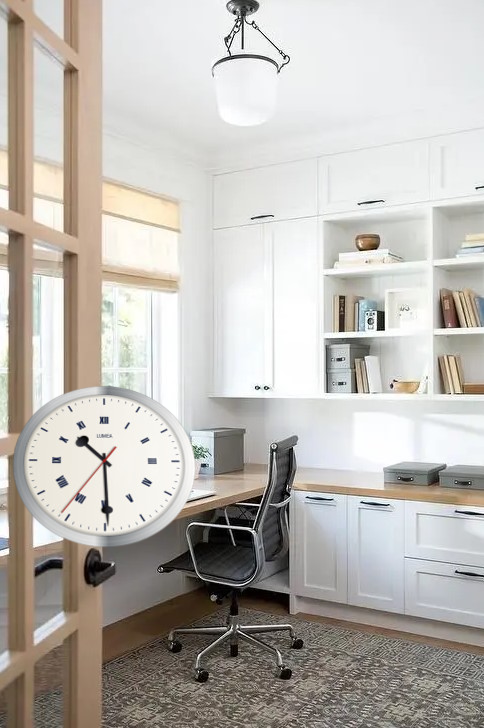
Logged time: h=10 m=29 s=36
